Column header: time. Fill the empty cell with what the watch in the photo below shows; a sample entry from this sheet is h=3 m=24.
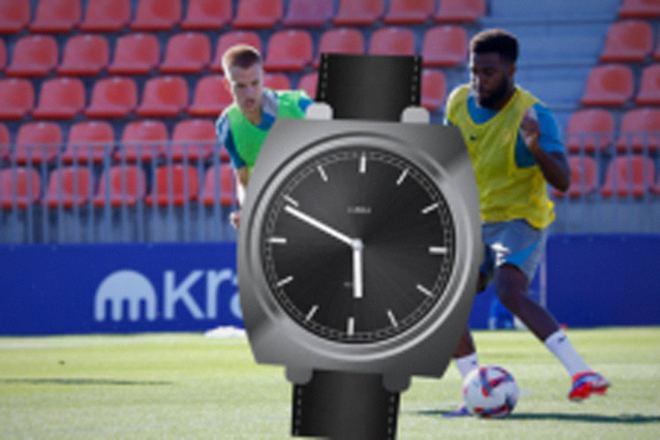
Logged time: h=5 m=49
